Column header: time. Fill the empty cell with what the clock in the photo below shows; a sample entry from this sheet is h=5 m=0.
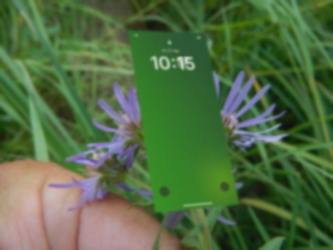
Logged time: h=10 m=15
